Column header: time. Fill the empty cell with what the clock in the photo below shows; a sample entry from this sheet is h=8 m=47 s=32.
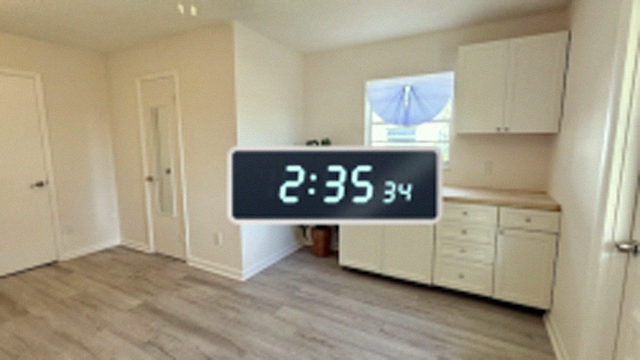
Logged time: h=2 m=35 s=34
